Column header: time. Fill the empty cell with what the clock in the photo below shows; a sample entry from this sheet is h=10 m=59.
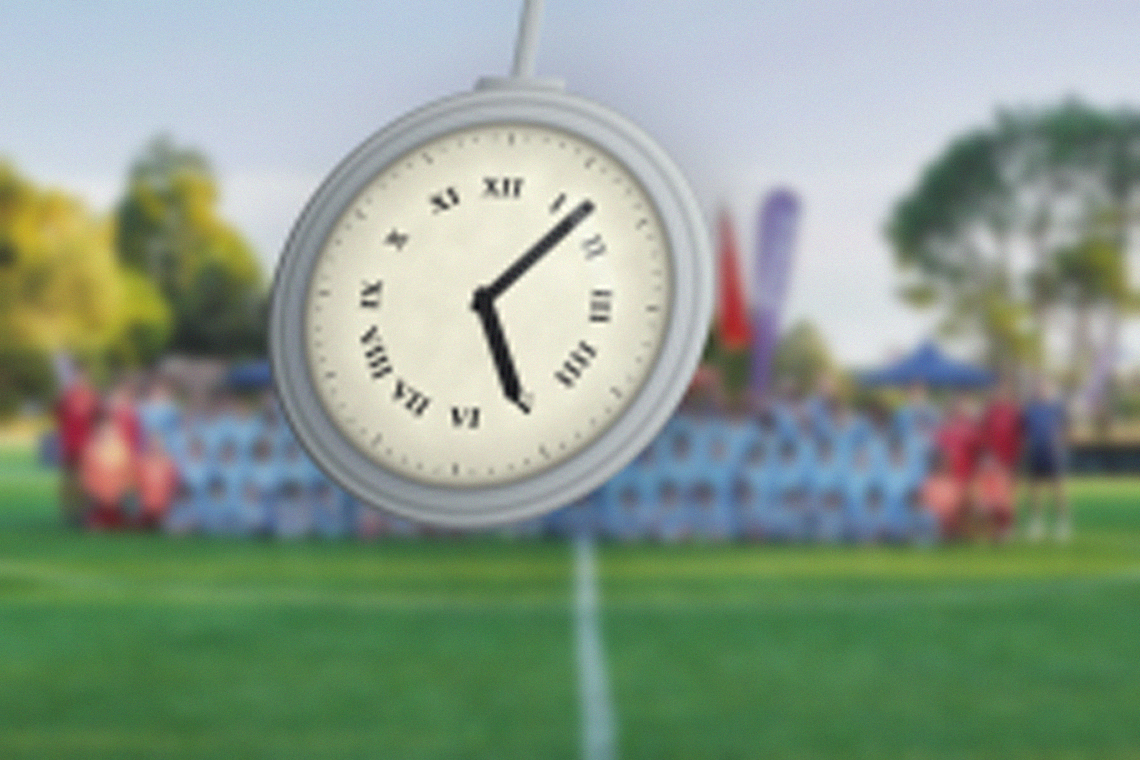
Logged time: h=5 m=7
